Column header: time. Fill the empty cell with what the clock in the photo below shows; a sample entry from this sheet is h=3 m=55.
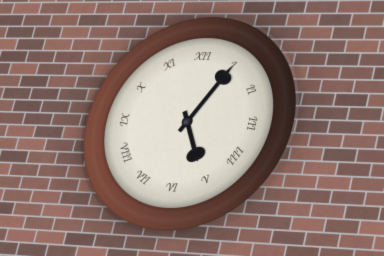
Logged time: h=5 m=5
